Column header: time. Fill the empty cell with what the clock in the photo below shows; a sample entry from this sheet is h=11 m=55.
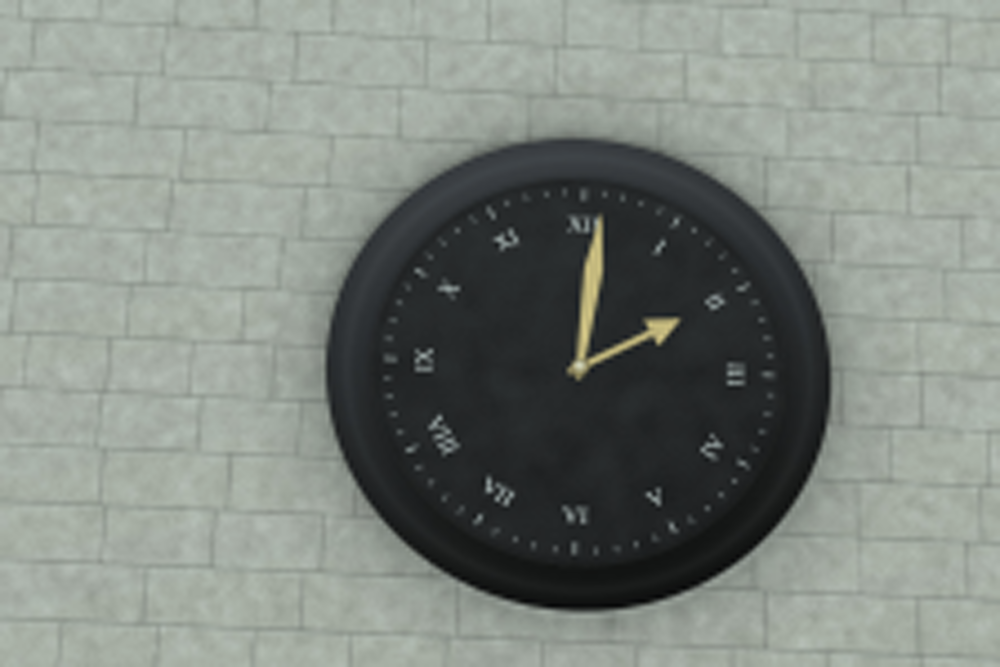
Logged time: h=2 m=1
